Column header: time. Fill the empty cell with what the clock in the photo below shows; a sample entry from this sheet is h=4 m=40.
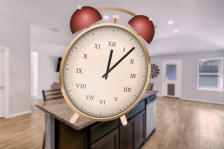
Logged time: h=12 m=7
